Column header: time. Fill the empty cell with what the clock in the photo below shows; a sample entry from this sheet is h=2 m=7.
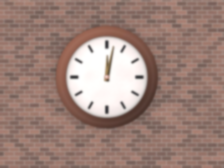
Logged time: h=12 m=2
